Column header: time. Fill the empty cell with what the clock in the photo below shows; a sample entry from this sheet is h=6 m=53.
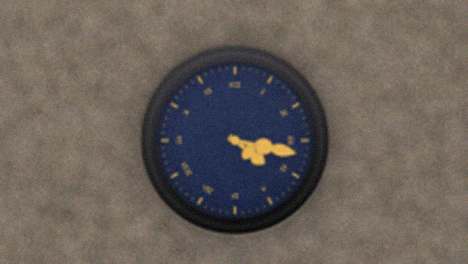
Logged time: h=4 m=17
